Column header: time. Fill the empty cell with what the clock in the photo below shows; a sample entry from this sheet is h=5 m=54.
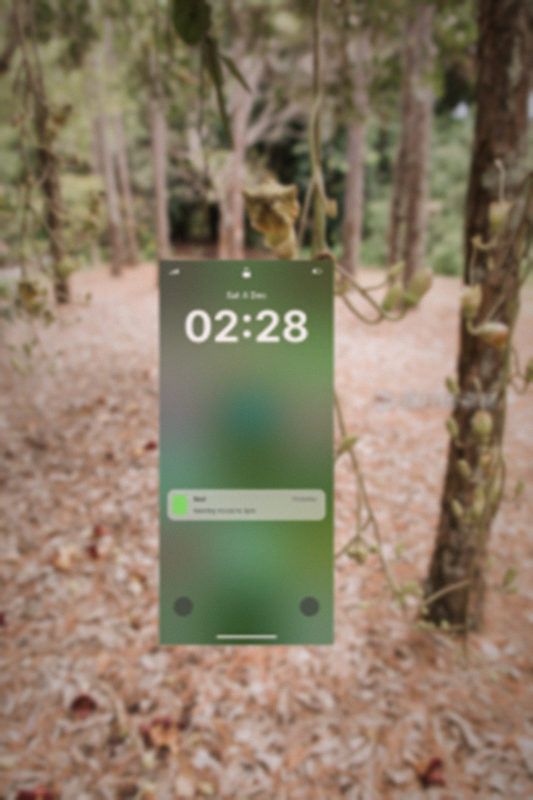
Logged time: h=2 m=28
